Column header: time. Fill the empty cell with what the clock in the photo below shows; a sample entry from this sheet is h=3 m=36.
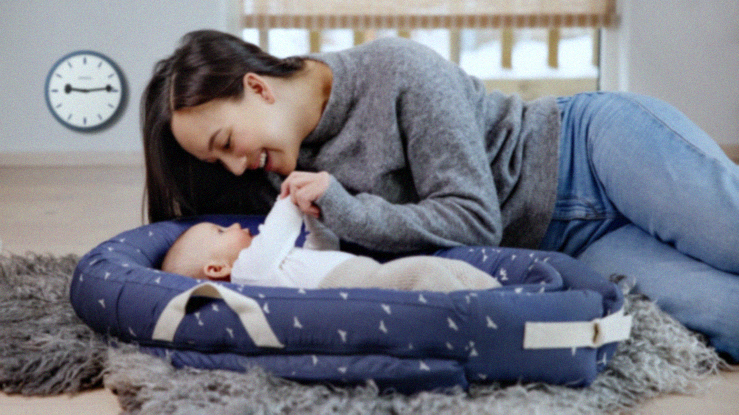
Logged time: h=9 m=14
